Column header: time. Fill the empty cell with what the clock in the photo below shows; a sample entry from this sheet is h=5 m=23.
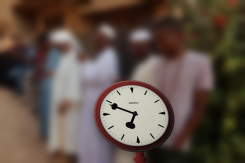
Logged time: h=6 m=49
